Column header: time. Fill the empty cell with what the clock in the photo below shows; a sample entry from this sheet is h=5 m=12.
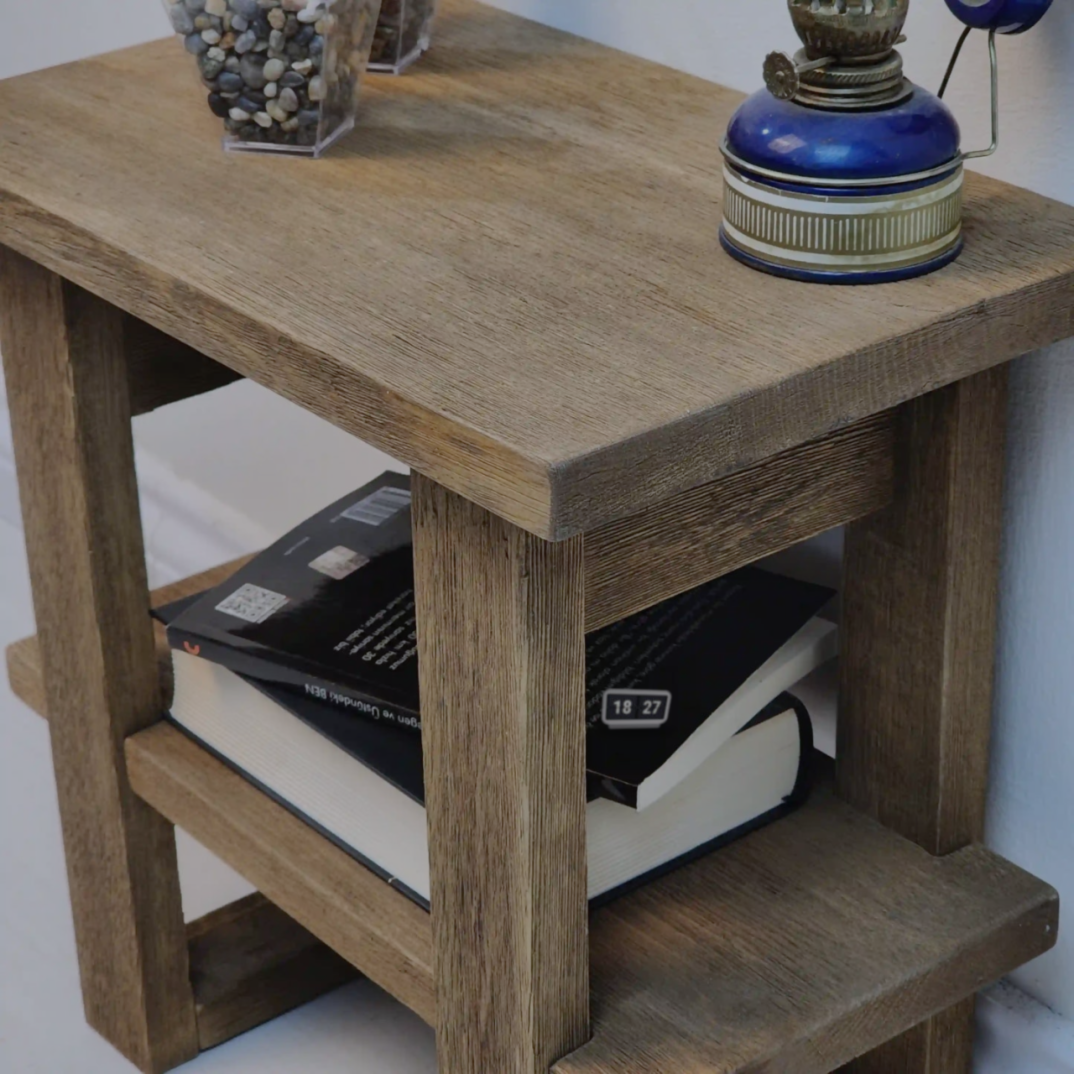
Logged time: h=18 m=27
